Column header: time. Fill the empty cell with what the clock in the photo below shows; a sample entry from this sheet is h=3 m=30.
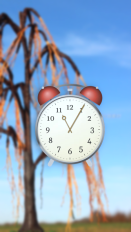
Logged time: h=11 m=5
